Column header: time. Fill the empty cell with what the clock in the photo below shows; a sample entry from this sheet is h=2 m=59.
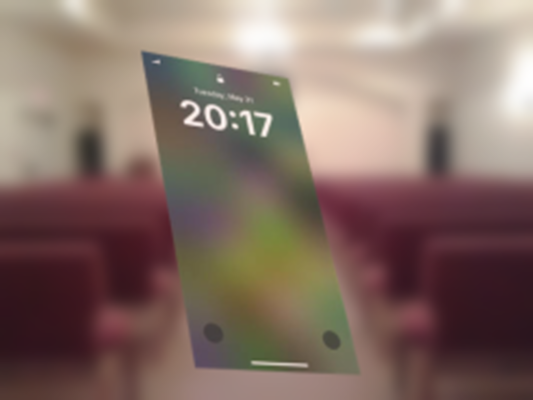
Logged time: h=20 m=17
